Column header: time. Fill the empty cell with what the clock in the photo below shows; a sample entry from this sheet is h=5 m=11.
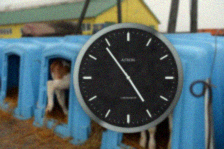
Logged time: h=4 m=54
